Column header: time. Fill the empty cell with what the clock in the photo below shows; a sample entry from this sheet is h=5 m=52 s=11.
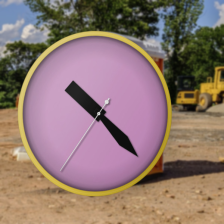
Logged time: h=10 m=22 s=36
